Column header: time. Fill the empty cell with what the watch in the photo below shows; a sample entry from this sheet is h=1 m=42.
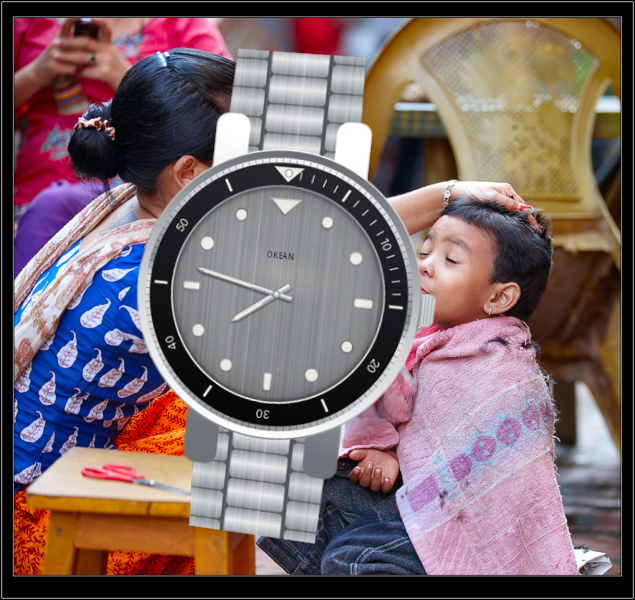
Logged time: h=7 m=47
